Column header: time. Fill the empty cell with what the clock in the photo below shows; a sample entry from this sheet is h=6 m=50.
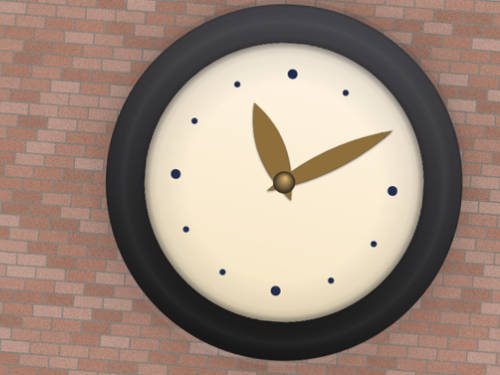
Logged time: h=11 m=10
